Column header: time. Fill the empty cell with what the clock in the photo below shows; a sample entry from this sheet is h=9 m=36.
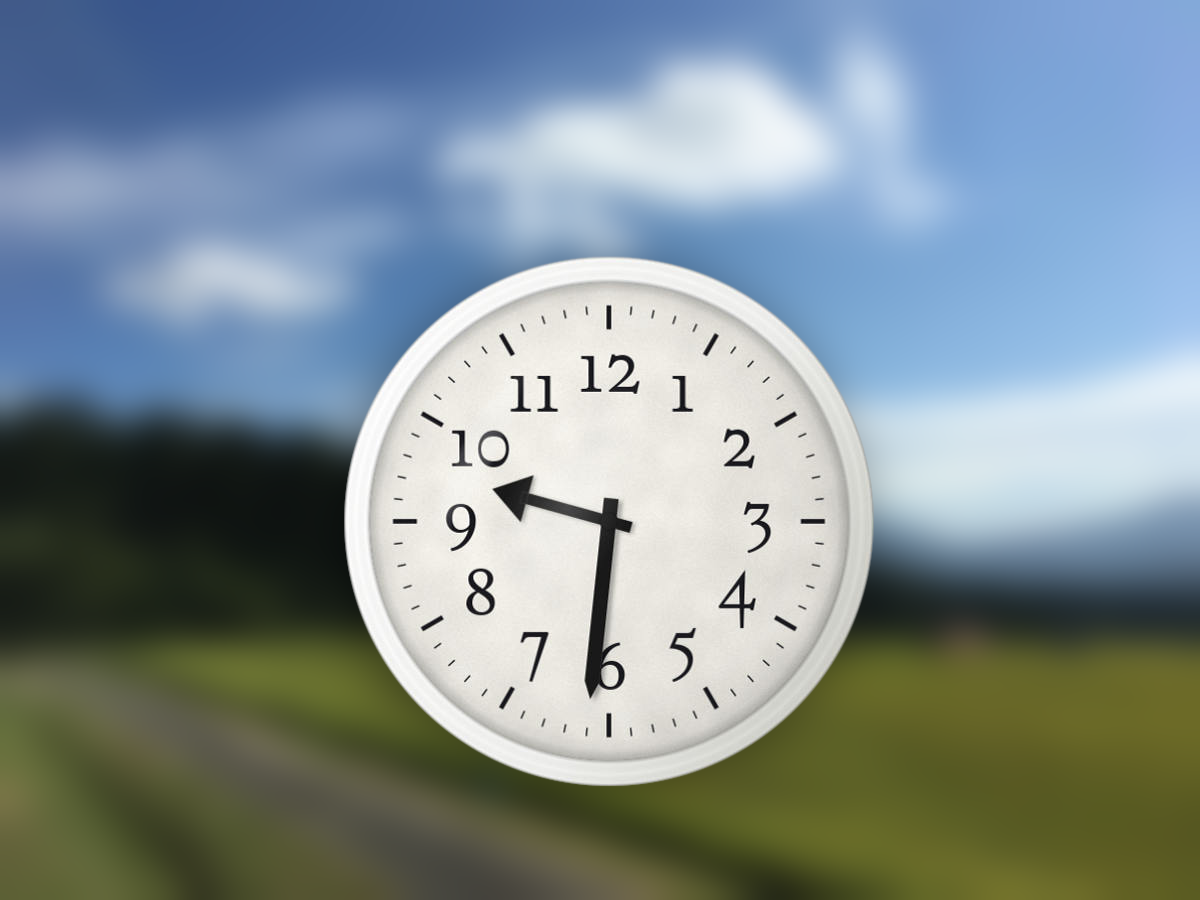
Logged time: h=9 m=31
